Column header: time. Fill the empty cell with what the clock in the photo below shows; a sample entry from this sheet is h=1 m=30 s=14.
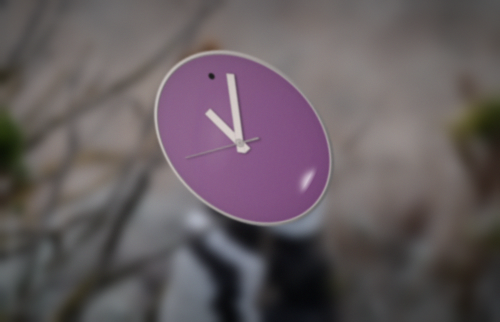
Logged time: h=11 m=2 s=44
